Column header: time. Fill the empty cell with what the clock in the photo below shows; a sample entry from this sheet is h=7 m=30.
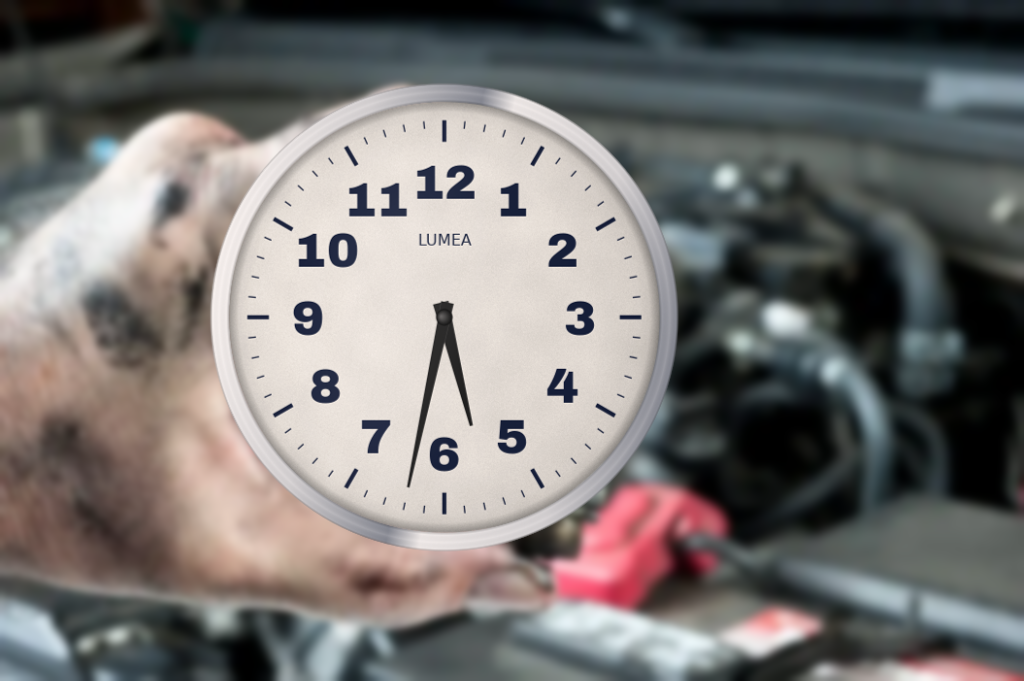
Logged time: h=5 m=32
